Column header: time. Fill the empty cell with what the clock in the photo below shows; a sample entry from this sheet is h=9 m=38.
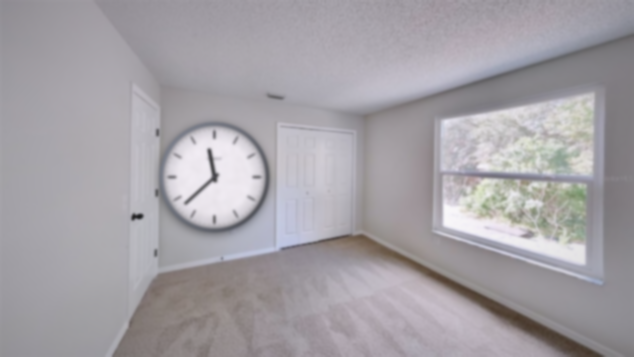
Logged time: h=11 m=38
